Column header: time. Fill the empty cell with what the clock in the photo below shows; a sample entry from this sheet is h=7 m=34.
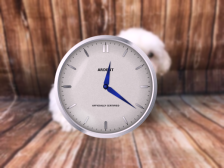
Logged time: h=12 m=21
